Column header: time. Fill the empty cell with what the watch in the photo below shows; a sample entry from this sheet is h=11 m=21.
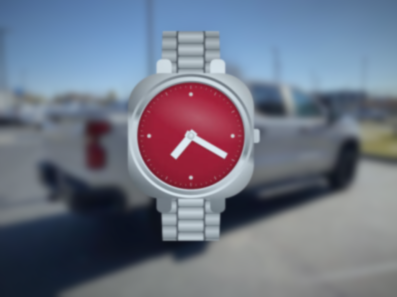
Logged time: h=7 m=20
